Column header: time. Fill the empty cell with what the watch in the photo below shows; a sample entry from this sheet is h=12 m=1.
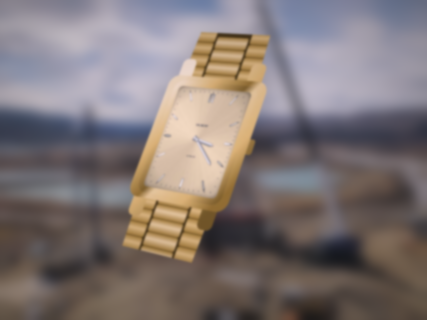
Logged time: h=3 m=22
